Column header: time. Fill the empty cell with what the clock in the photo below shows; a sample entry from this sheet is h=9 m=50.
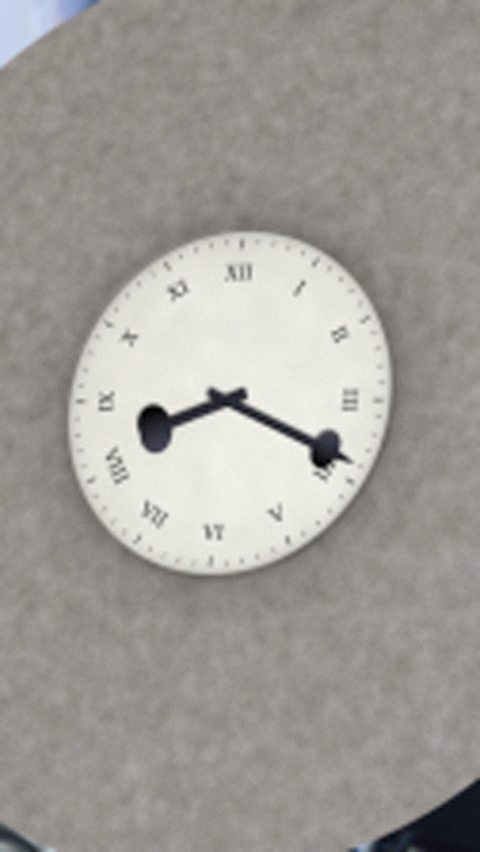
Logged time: h=8 m=19
